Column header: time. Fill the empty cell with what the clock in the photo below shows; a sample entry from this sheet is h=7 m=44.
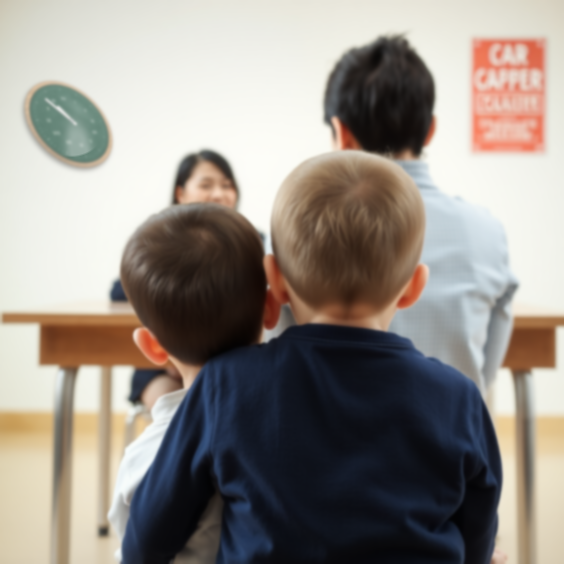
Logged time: h=10 m=53
